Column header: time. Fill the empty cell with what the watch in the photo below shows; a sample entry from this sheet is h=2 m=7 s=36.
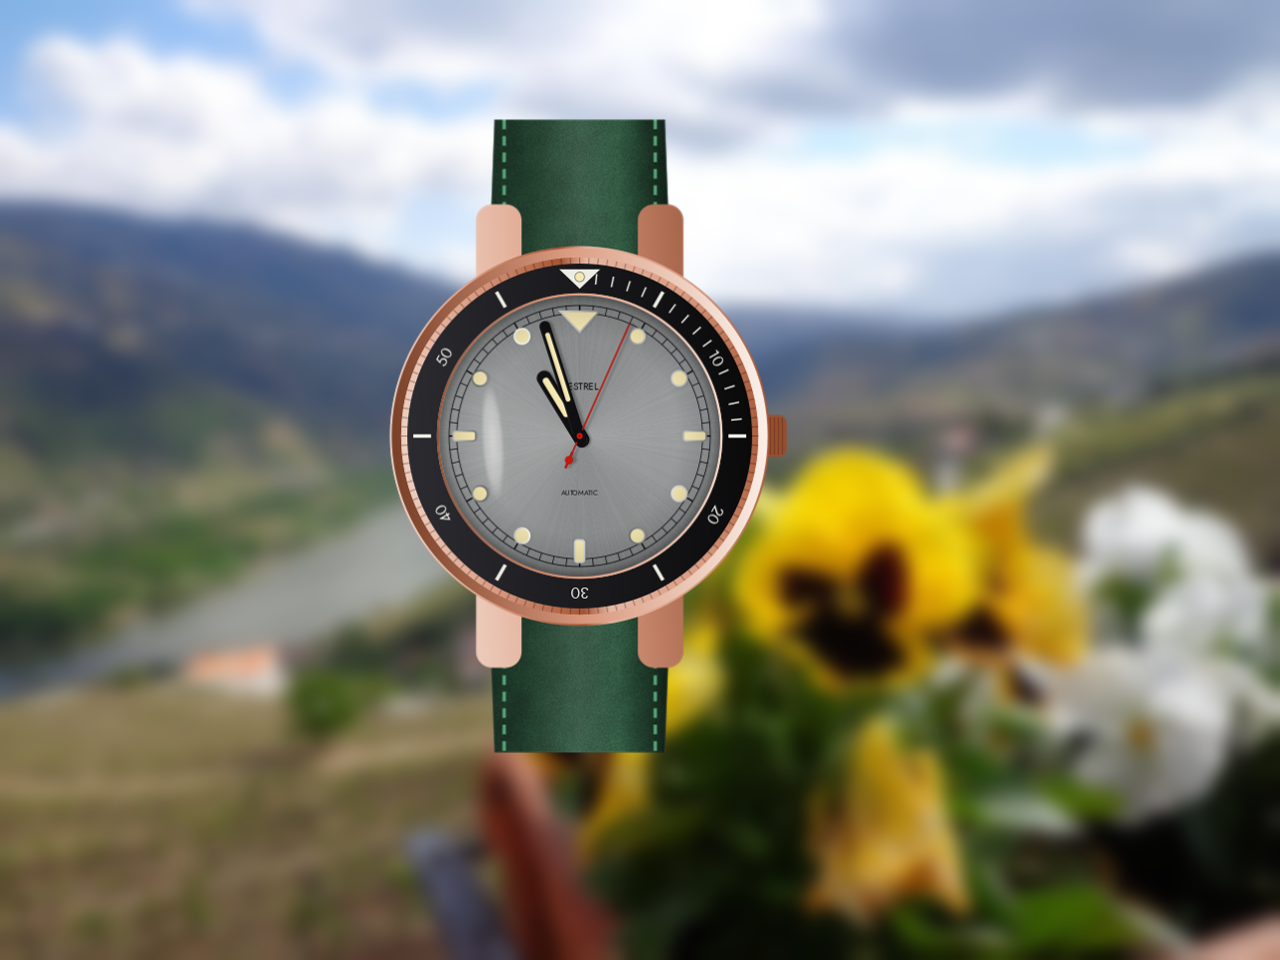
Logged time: h=10 m=57 s=4
